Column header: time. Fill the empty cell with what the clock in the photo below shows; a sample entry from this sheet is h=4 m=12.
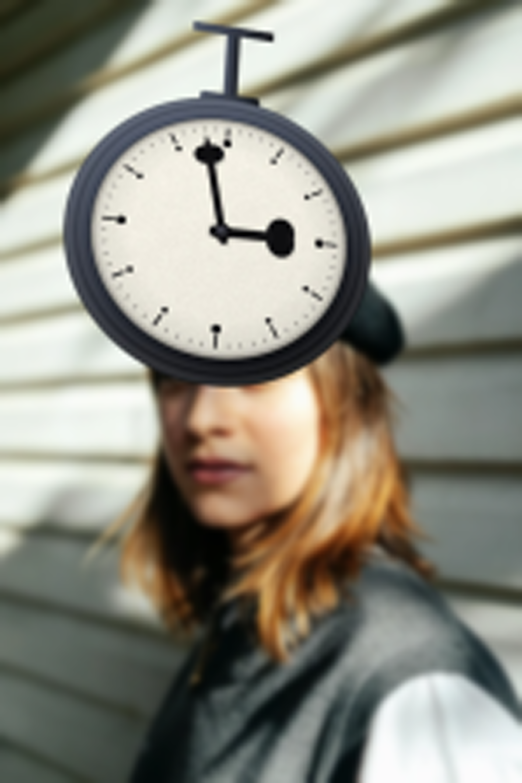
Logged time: h=2 m=58
